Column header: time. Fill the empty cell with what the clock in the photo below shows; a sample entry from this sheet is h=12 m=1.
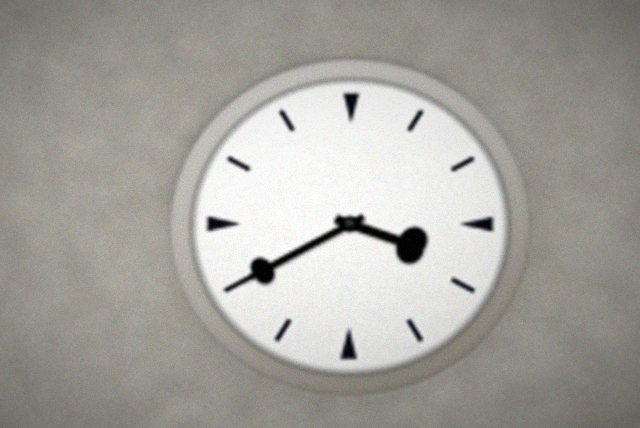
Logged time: h=3 m=40
